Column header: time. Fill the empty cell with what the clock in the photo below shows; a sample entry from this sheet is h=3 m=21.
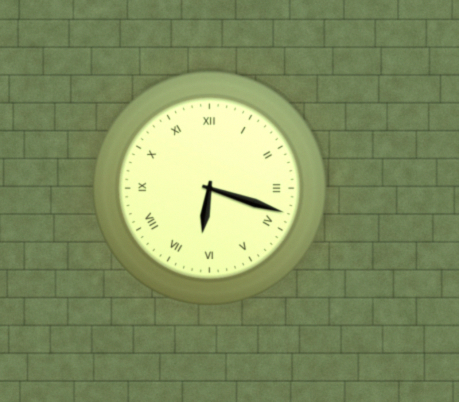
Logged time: h=6 m=18
